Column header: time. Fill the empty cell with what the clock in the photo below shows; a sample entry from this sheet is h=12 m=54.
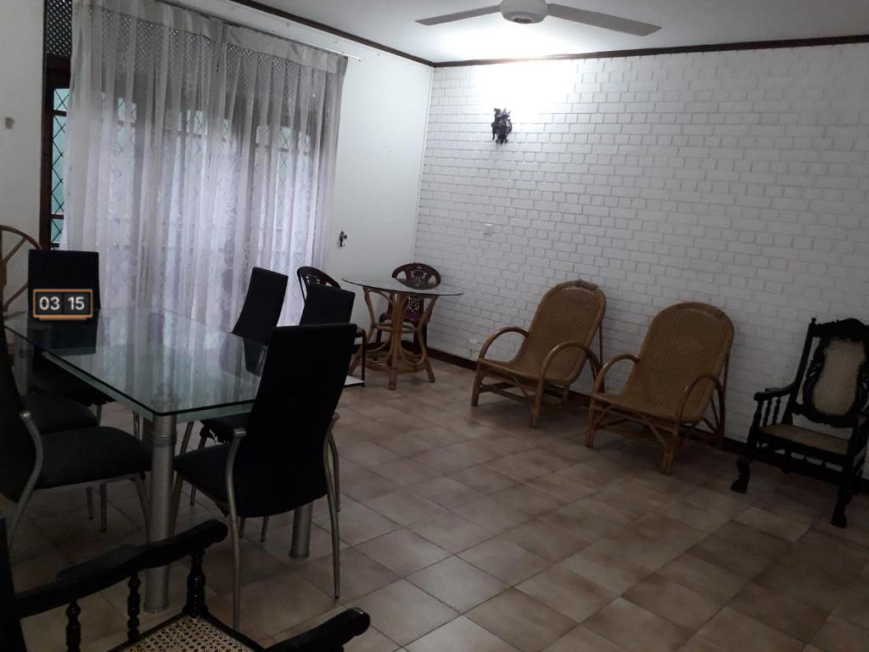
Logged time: h=3 m=15
